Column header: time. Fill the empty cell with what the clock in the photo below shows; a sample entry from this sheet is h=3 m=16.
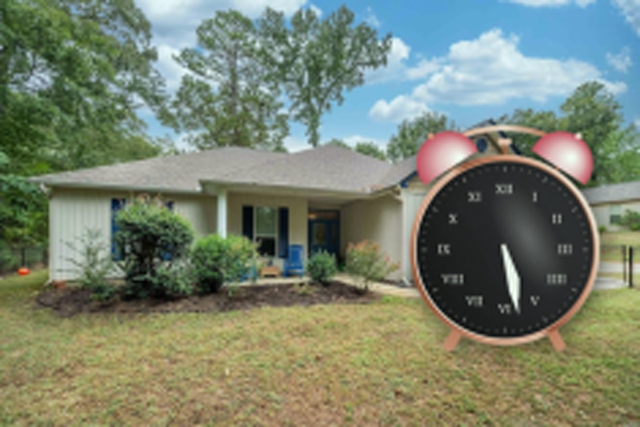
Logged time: h=5 m=28
